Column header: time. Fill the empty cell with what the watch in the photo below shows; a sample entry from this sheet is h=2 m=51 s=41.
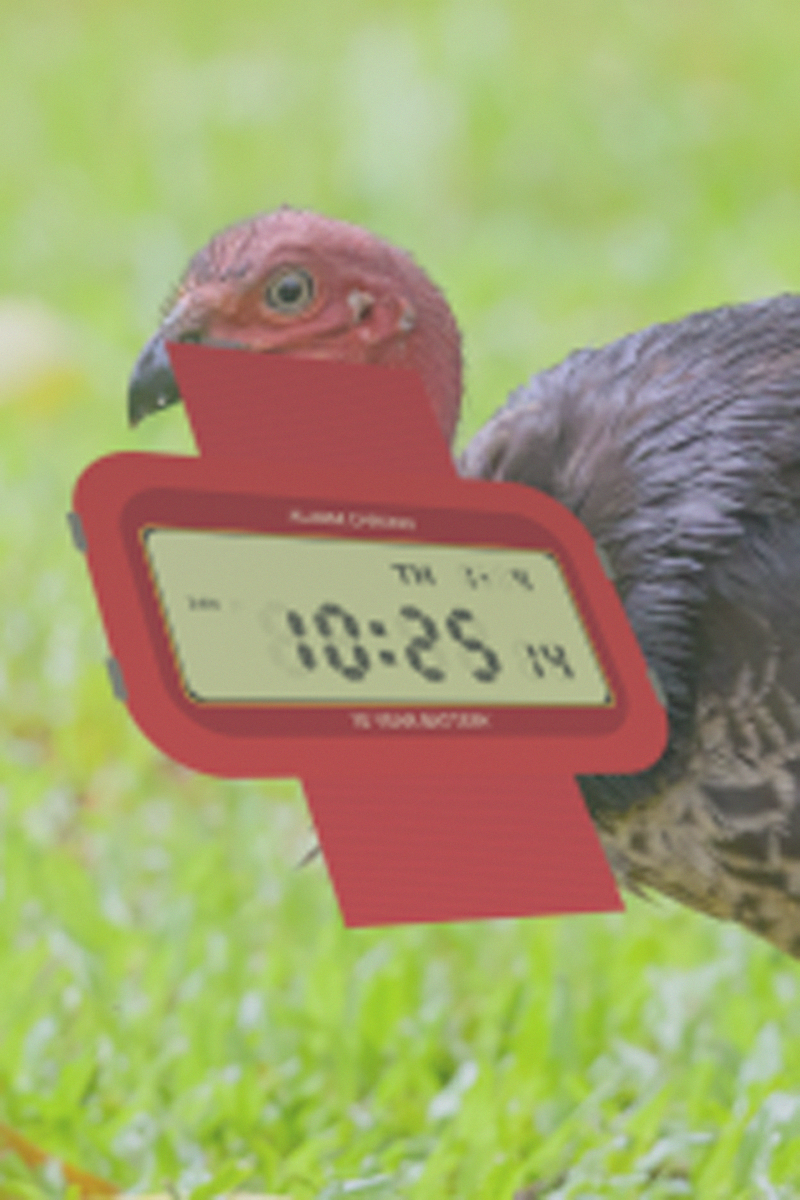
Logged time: h=10 m=25 s=14
